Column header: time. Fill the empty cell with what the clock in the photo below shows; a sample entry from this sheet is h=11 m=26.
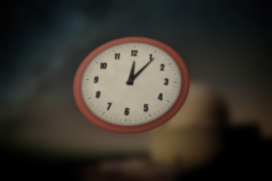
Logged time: h=12 m=6
